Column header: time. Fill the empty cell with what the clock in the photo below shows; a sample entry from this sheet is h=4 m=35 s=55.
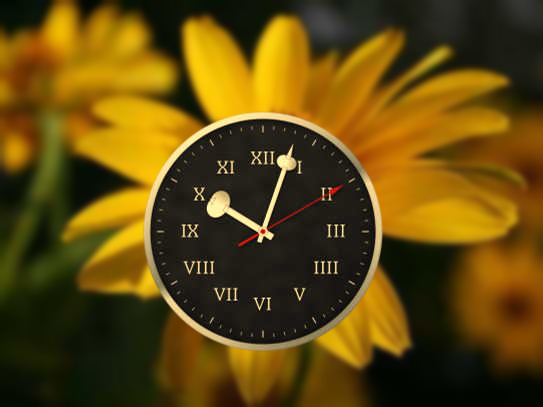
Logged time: h=10 m=3 s=10
